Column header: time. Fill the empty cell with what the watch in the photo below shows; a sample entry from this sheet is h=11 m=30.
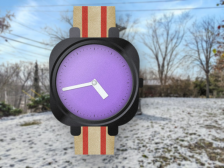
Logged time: h=4 m=43
